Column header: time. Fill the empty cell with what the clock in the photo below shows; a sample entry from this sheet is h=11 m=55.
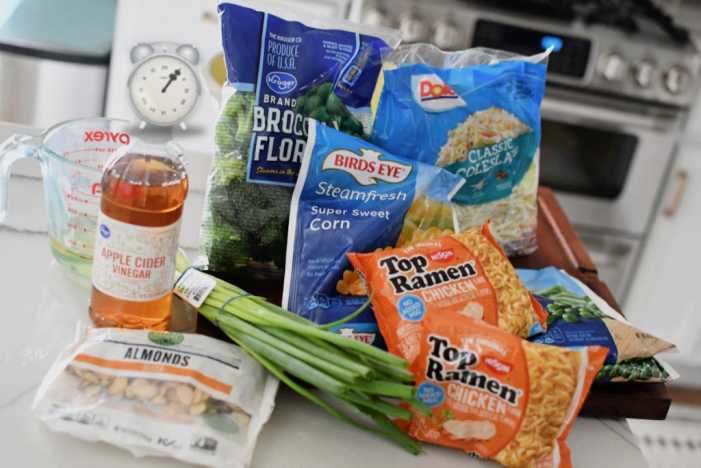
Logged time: h=1 m=6
